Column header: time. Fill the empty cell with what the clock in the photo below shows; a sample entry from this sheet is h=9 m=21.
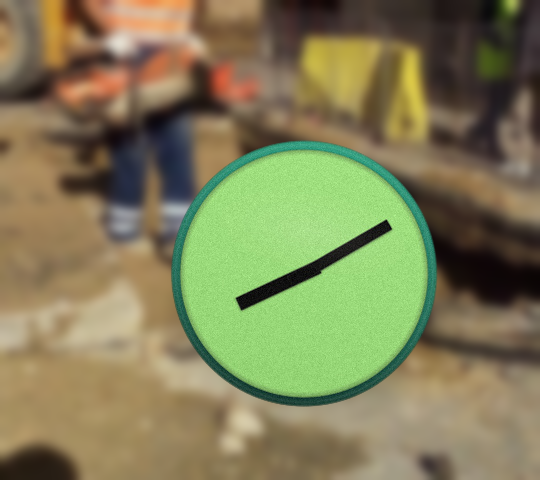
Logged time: h=8 m=10
